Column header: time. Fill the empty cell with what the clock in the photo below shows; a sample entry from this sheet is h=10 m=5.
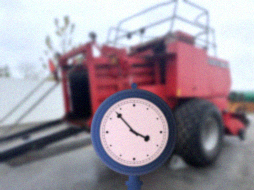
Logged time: h=3 m=53
